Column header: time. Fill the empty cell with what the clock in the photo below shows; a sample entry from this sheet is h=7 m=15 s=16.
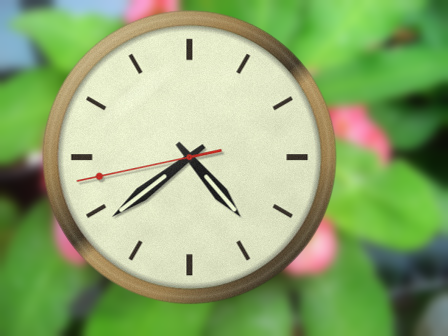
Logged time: h=4 m=38 s=43
